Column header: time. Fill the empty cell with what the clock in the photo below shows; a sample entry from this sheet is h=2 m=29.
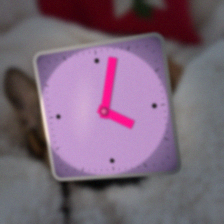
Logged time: h=4 m=3
